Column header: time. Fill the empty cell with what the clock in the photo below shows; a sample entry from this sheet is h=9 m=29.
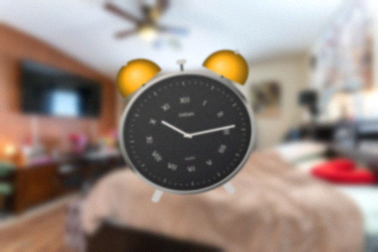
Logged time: h=10 m=14
